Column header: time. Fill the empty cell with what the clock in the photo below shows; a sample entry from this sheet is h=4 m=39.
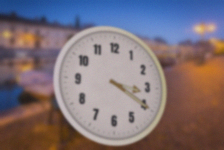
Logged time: h=3 m=20
